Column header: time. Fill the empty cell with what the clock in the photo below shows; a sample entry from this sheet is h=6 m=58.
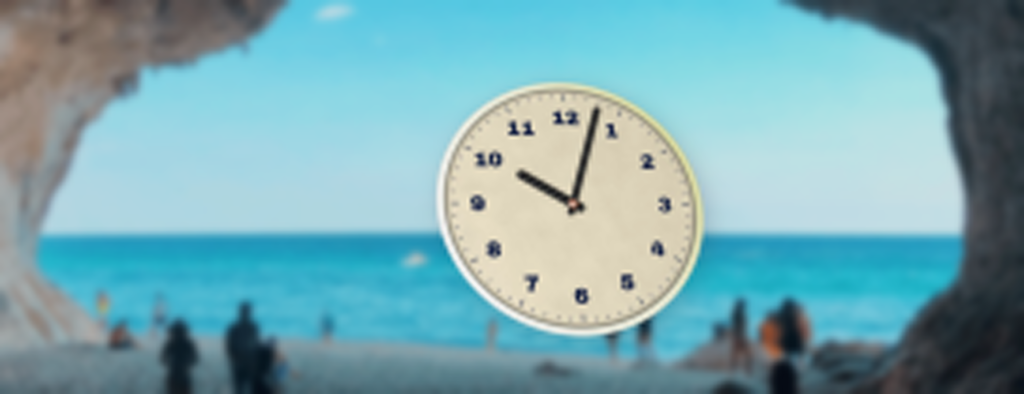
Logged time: h=10 m=3
